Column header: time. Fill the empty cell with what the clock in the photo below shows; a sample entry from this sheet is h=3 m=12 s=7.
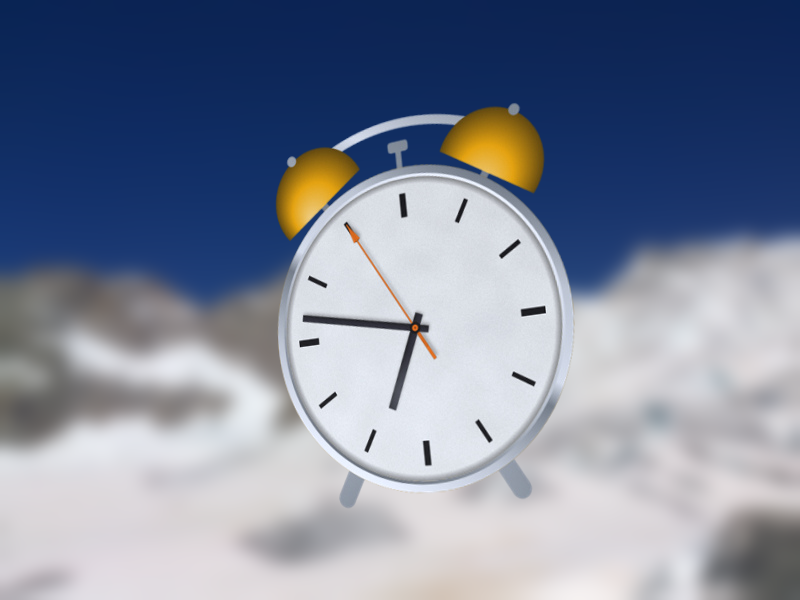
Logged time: h=6 m=46 s=55
